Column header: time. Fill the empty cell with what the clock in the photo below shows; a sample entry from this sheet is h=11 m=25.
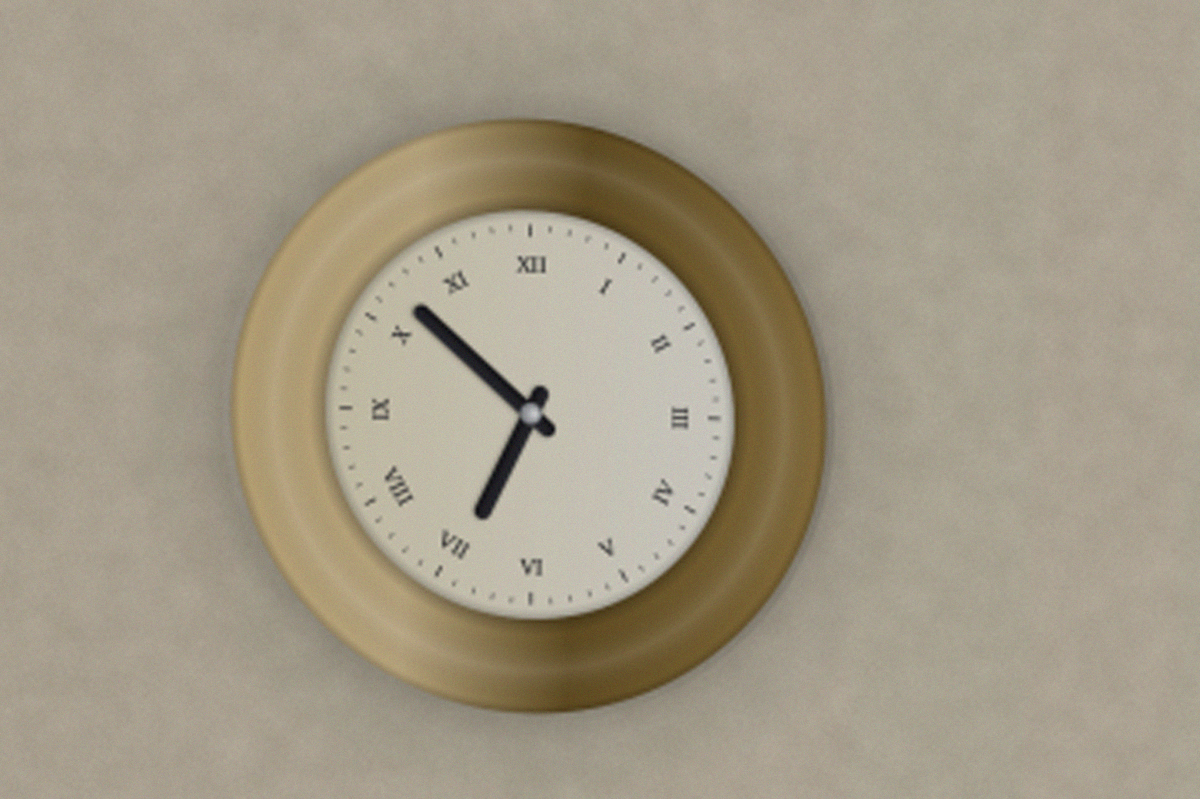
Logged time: h=6 m=52
